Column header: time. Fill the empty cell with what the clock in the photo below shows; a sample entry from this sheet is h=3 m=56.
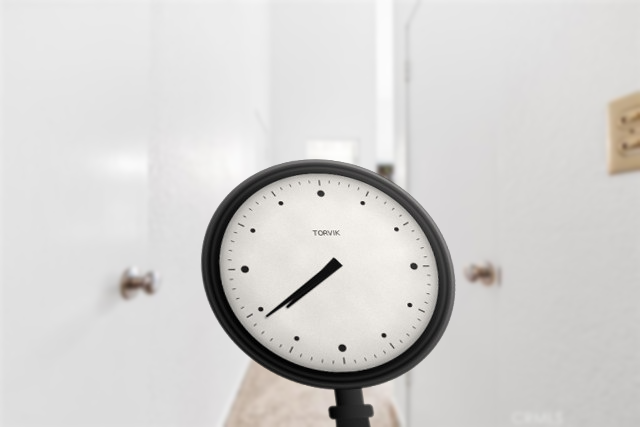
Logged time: h=7 m=39
